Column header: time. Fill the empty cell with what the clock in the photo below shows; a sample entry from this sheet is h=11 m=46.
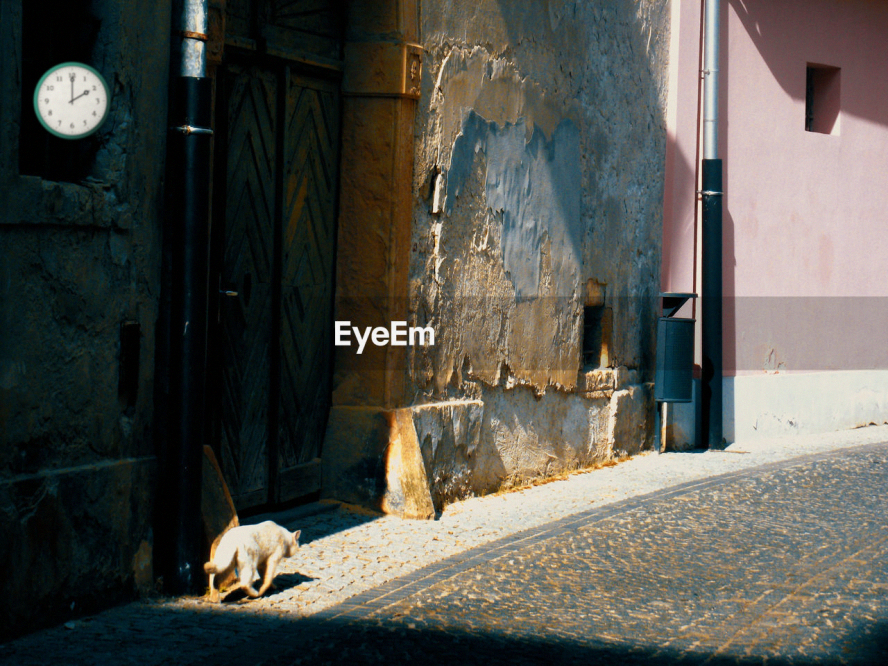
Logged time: h=2 m=0
